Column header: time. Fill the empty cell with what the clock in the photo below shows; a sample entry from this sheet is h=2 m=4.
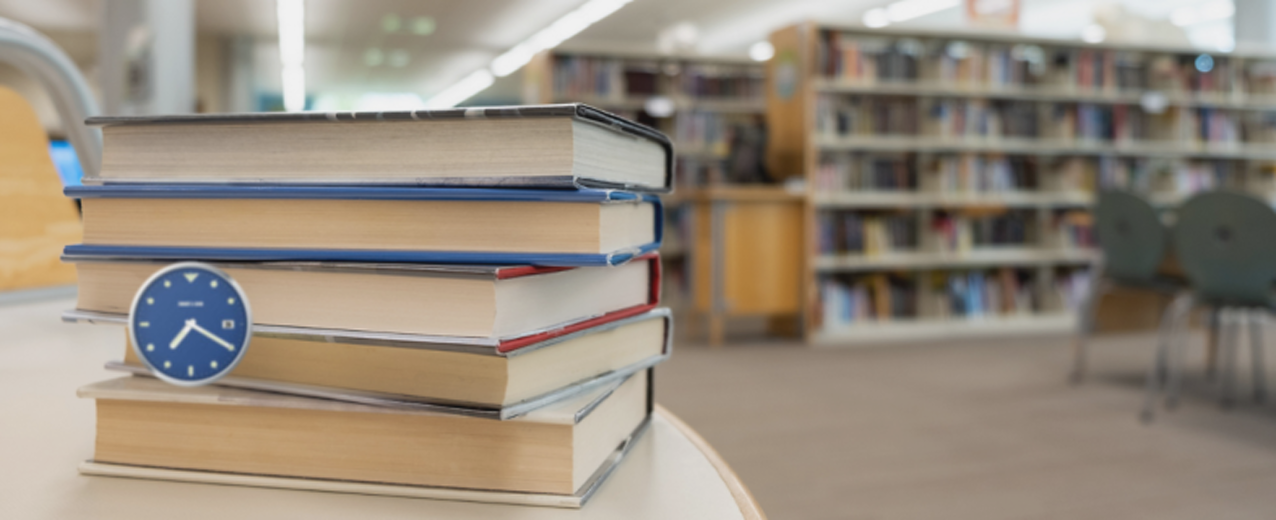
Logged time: h=7 m=20
